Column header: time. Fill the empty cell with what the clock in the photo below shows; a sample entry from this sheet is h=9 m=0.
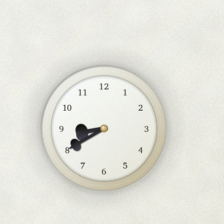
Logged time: h=8 m=40
